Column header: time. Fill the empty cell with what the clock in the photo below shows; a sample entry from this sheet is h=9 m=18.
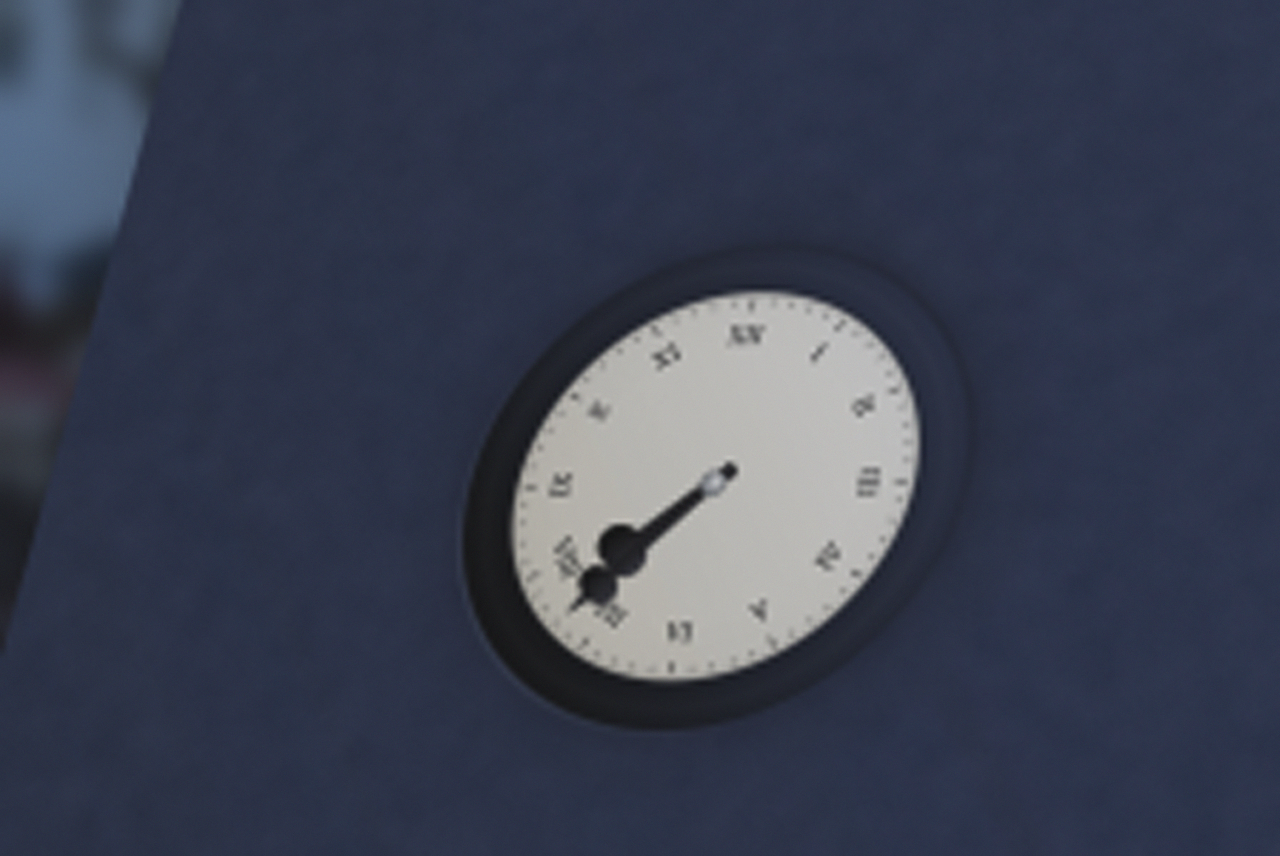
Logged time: h=7 m=37
